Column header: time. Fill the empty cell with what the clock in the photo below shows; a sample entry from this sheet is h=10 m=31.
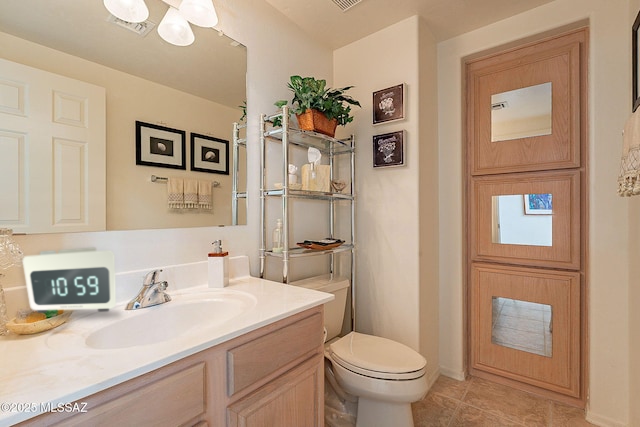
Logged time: h=10 m=59
